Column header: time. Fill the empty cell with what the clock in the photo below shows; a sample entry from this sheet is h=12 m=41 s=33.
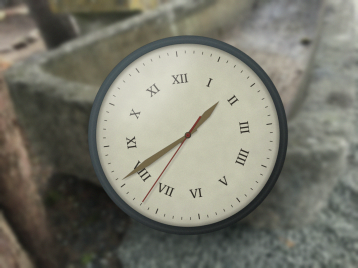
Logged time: h=1 m=40 s=37
